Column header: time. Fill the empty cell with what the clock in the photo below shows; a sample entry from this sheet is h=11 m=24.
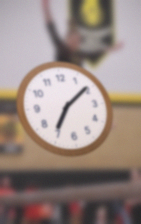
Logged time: h=7 m=9
